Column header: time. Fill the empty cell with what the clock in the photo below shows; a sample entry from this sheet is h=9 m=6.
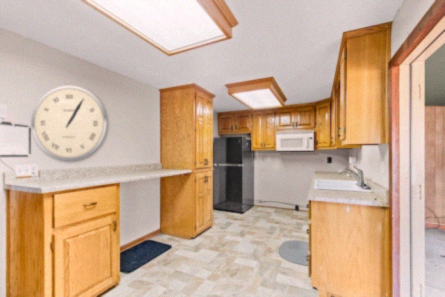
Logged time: h=1 m=5
